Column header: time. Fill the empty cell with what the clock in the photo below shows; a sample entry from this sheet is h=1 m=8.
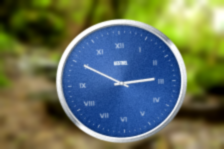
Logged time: h=2 m=50
